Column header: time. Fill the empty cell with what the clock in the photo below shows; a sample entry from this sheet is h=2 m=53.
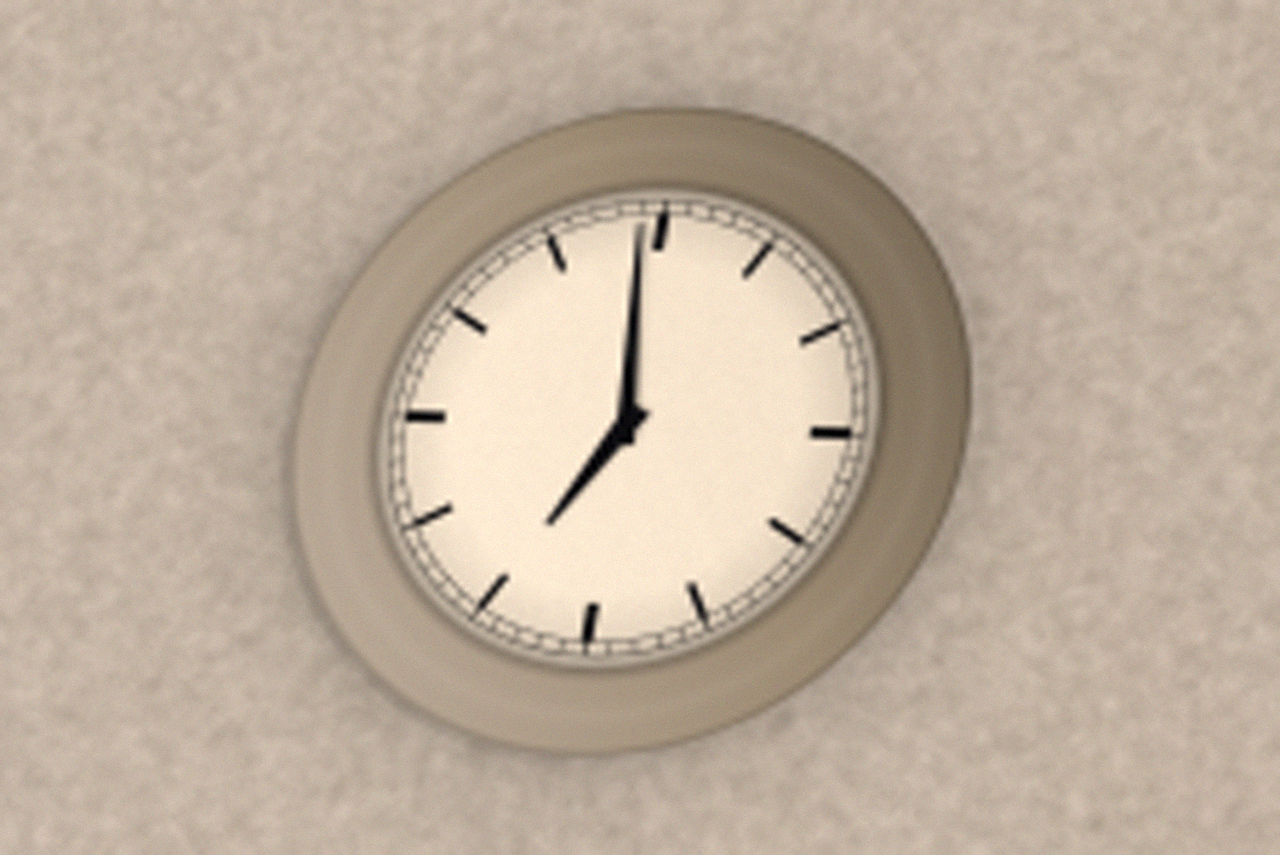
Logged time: h=6 m=59
